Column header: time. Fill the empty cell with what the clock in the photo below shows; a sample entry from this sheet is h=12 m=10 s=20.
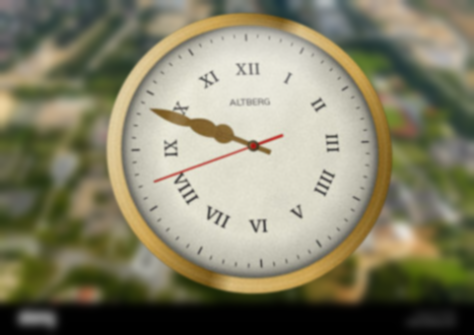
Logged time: h=9 m=48 s=42
